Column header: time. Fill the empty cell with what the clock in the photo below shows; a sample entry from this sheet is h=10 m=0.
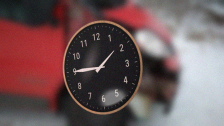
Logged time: h=1 m=45
